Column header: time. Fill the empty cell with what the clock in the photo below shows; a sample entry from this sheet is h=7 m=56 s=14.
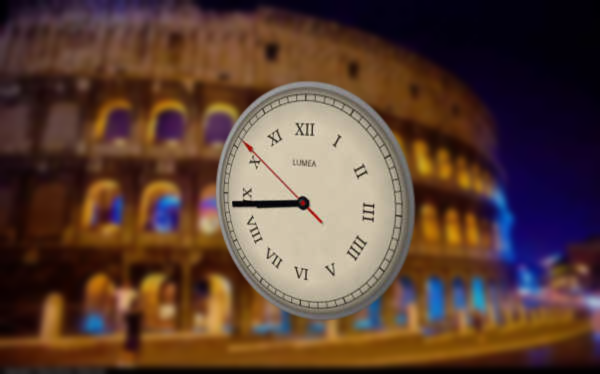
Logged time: h=8 m=43 s=51
